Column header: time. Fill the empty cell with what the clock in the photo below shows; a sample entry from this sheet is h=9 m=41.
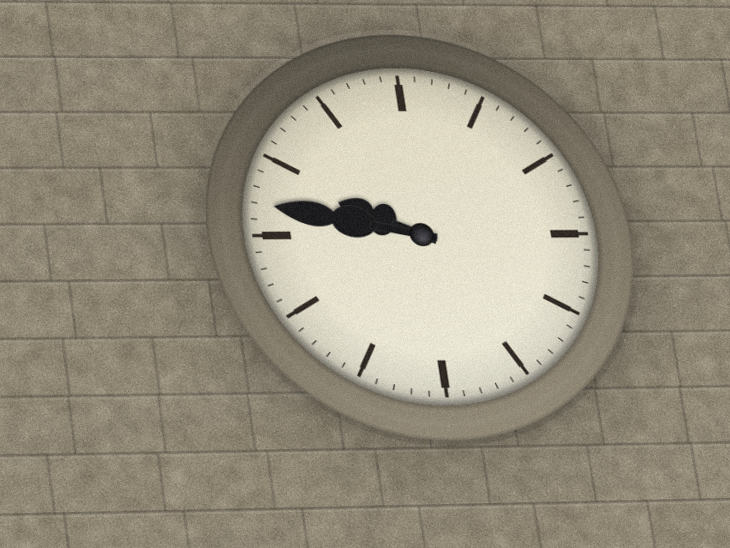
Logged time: h=9 m=47
